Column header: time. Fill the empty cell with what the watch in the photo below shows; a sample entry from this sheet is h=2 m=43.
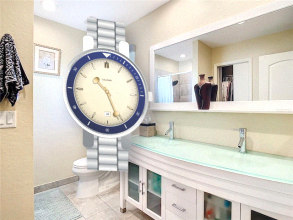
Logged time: h=10 m=26
